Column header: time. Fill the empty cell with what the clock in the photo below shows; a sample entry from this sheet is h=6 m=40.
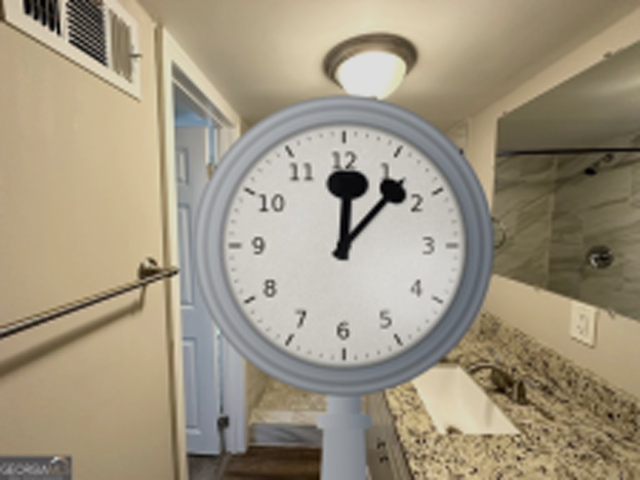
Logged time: h=12 m=7
